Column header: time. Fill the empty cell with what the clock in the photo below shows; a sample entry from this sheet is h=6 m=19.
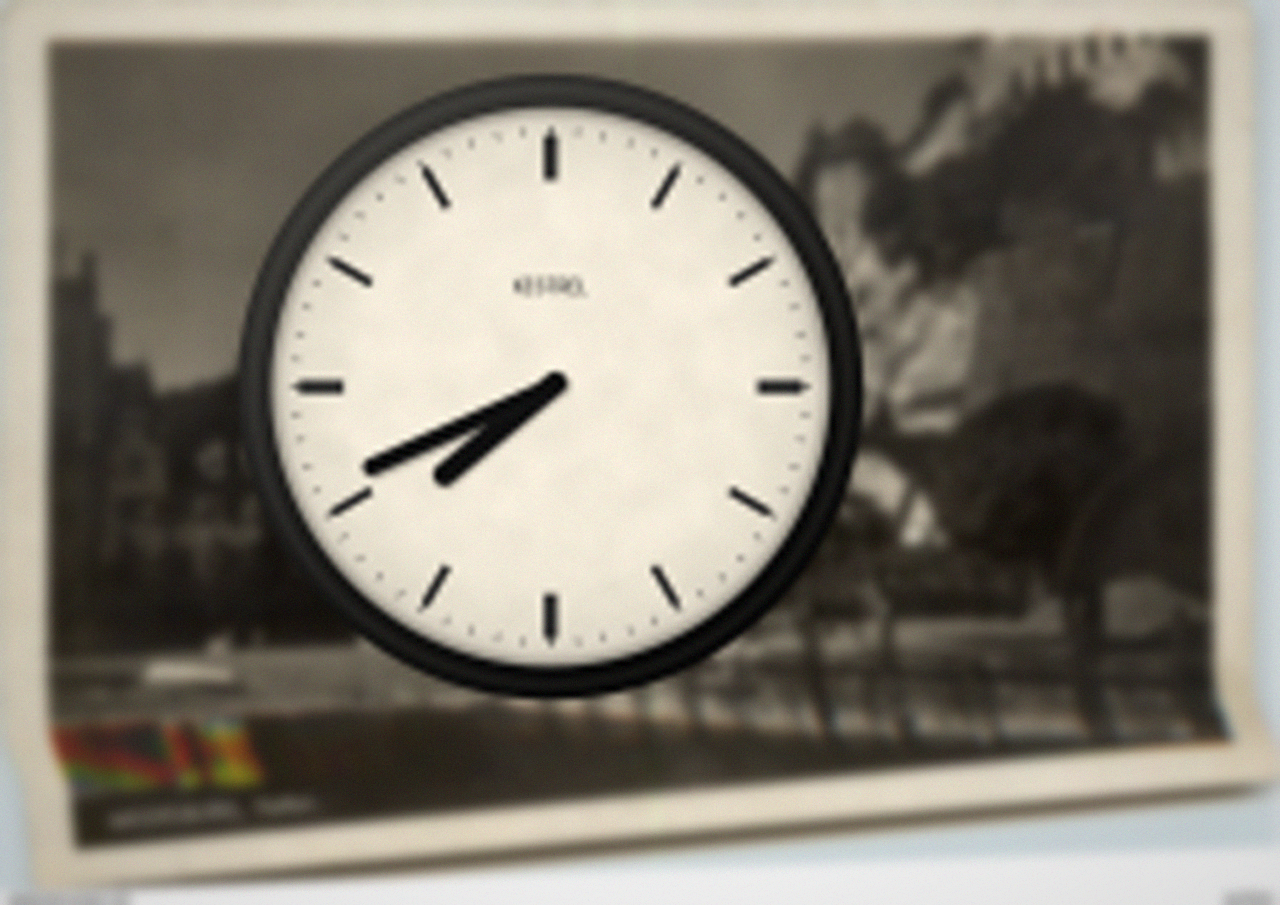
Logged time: h=7 m=41
